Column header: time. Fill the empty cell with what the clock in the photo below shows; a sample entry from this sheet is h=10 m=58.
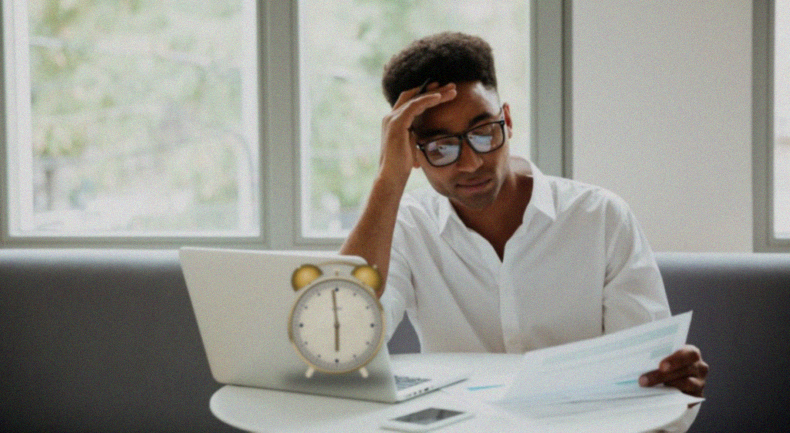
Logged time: h=5 m=59
